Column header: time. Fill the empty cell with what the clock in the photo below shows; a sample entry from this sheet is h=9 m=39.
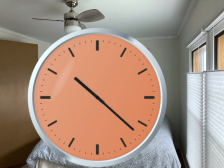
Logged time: h=10 m=22
